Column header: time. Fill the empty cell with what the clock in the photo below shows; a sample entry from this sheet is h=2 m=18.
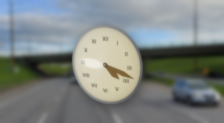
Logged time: h=4 m=18
